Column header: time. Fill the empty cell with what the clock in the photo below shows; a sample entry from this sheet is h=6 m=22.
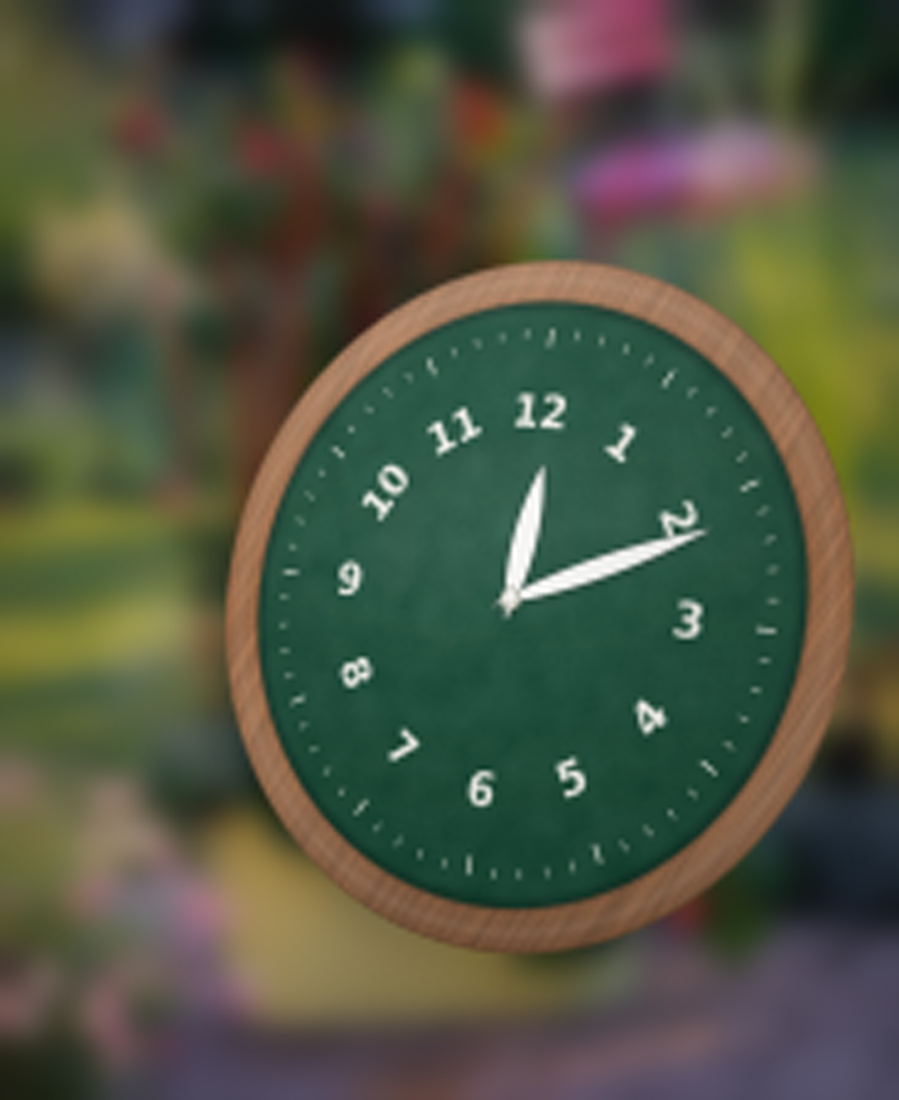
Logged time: h=12 m=11
